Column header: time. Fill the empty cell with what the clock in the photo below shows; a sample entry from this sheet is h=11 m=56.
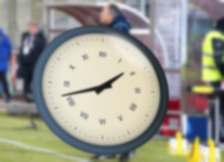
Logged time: h=1 m=42
